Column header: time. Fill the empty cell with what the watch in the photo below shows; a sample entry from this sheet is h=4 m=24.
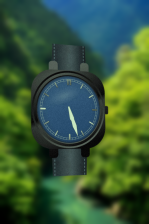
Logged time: h=5 m=27
